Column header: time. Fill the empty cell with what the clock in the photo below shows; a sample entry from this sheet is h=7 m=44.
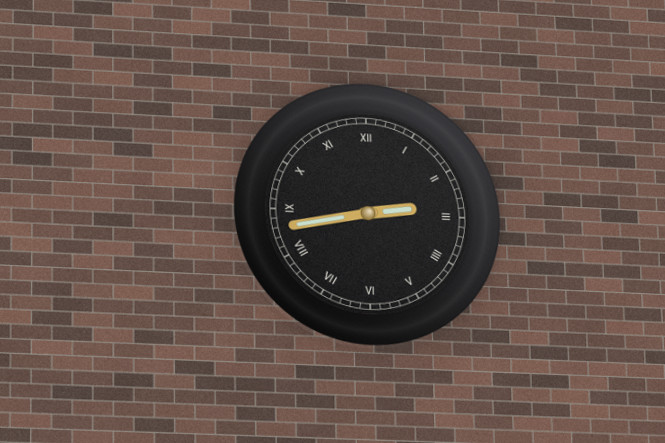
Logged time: h=2 m=43
